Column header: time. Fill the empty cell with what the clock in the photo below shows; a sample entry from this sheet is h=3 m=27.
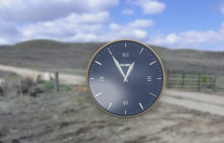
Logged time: h=12 m=55
